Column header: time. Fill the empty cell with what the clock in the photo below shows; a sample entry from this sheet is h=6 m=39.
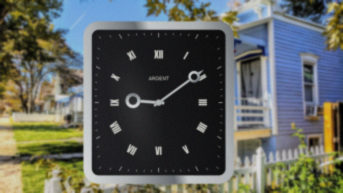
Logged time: h=9 m=9
